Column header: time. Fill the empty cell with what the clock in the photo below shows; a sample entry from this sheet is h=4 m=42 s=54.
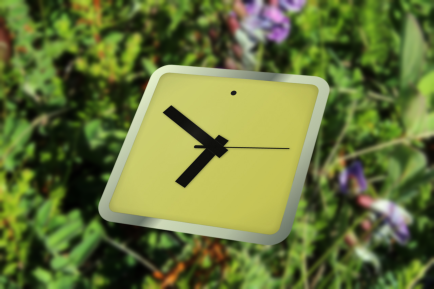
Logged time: h=6 m=50 s=14
